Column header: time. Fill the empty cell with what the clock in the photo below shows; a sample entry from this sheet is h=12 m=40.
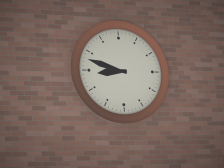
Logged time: h=8 m=48
